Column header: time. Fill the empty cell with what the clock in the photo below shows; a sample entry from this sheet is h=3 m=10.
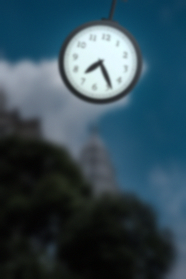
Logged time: h=7 m=24
